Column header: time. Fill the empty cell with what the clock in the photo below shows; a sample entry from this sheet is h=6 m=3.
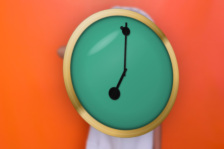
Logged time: h=7 m=1
